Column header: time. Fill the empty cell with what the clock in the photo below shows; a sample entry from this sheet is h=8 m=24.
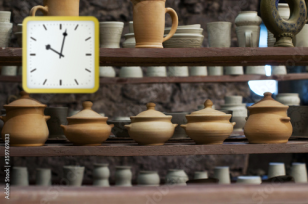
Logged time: h=10 m=2
